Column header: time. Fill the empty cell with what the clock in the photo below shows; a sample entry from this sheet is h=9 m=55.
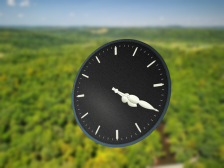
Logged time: h=4 m=20
